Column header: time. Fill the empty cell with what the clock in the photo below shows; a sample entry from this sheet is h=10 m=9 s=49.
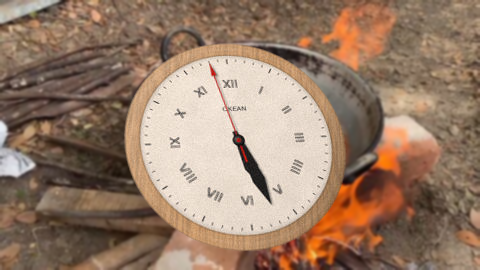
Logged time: h=5 m=26 s=58
